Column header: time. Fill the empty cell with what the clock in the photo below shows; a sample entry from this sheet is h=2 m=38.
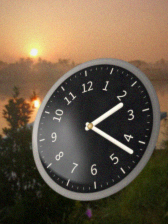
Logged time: h=2 m=22
